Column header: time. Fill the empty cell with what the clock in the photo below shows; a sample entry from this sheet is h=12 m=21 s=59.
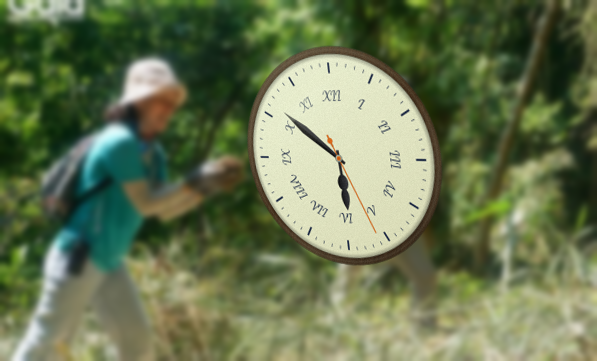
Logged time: h=5 m=51 s=26
